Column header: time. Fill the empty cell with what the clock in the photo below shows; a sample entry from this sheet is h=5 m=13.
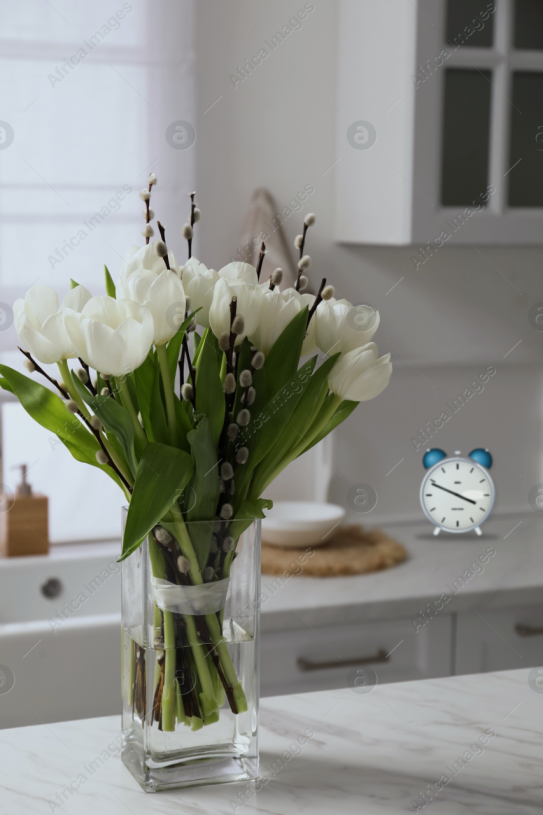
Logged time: h=3 m=49
